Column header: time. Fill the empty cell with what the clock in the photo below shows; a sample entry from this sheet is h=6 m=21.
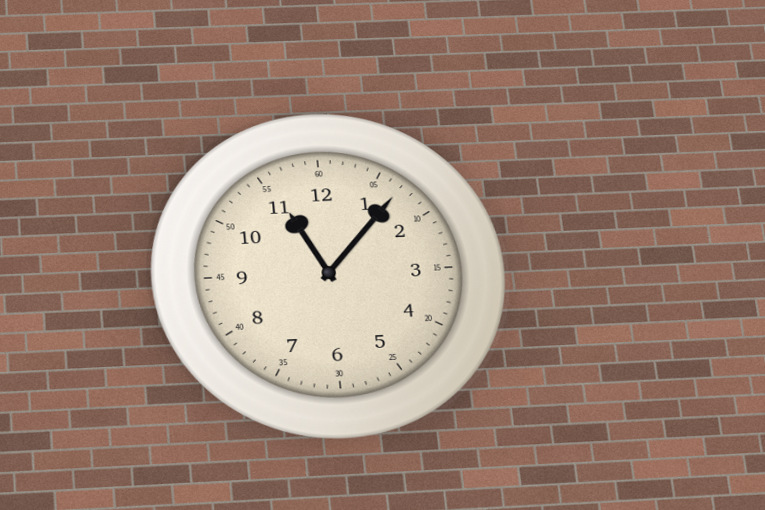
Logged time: h=11 m=7
